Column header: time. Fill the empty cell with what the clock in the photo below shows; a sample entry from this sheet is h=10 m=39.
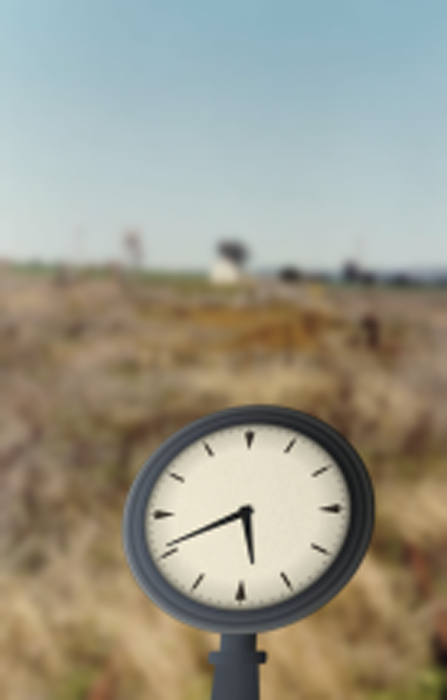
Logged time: h=5 m=41
